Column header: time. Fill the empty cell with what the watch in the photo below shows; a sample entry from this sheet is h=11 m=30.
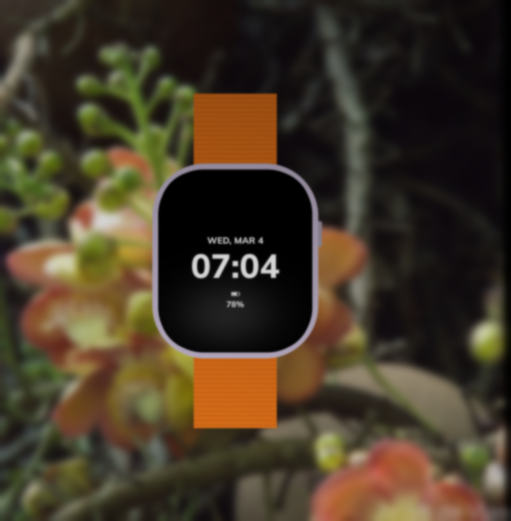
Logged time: h=7 m=4
